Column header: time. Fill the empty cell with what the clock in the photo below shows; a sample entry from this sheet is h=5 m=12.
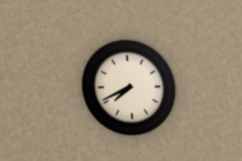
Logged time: h=7 m=41
